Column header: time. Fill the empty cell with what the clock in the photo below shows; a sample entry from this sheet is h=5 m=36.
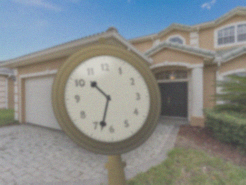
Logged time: h=10 m=33
